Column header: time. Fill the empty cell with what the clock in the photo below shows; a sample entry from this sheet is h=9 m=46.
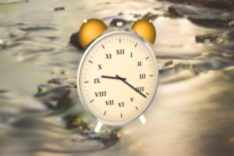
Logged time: h=9 m=21
